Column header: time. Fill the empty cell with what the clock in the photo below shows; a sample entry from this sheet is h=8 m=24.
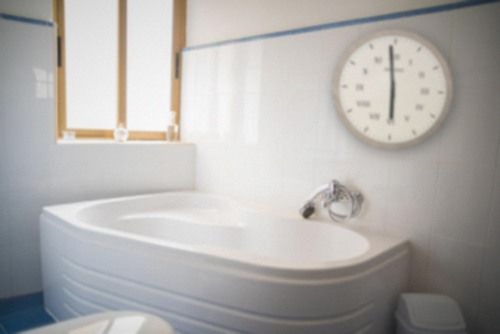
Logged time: h=5 m=59
